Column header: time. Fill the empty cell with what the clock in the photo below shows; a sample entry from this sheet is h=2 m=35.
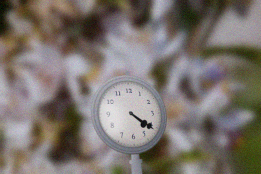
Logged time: h=4 m=21
